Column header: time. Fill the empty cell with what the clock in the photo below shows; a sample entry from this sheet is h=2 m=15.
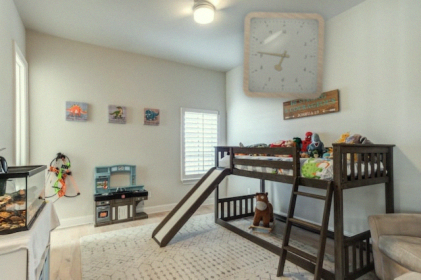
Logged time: h=6 m=46
